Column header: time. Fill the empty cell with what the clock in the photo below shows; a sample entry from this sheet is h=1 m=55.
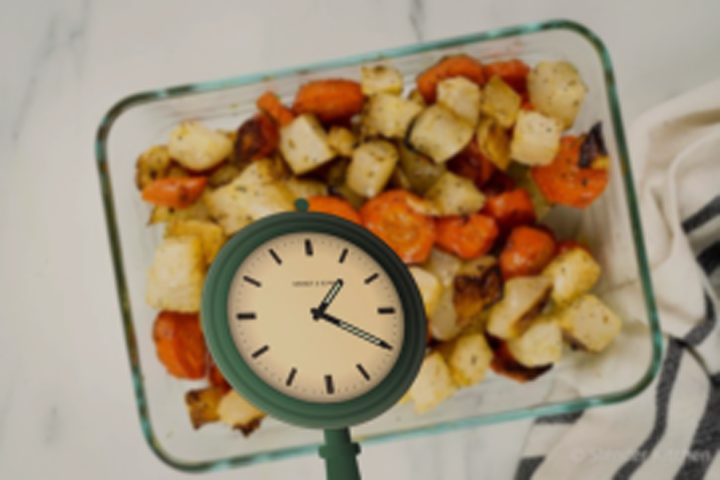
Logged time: h=1 m=20
